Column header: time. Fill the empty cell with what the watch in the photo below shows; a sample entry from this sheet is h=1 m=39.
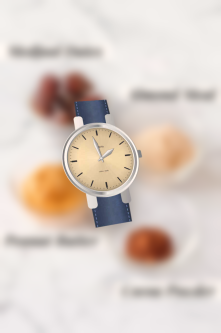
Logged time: h=1 m=58
